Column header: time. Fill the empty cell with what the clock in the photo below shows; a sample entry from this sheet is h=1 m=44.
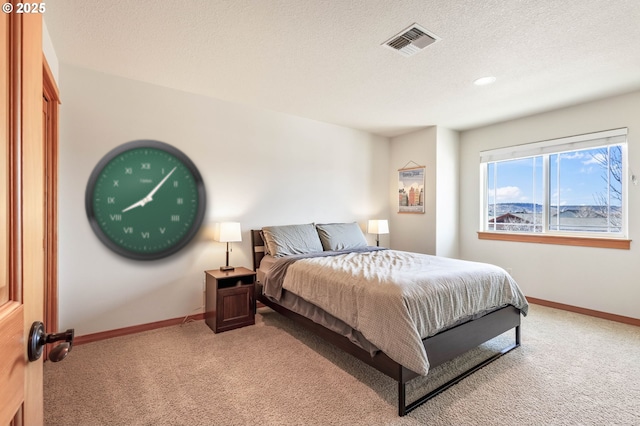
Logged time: h=8 m=7
